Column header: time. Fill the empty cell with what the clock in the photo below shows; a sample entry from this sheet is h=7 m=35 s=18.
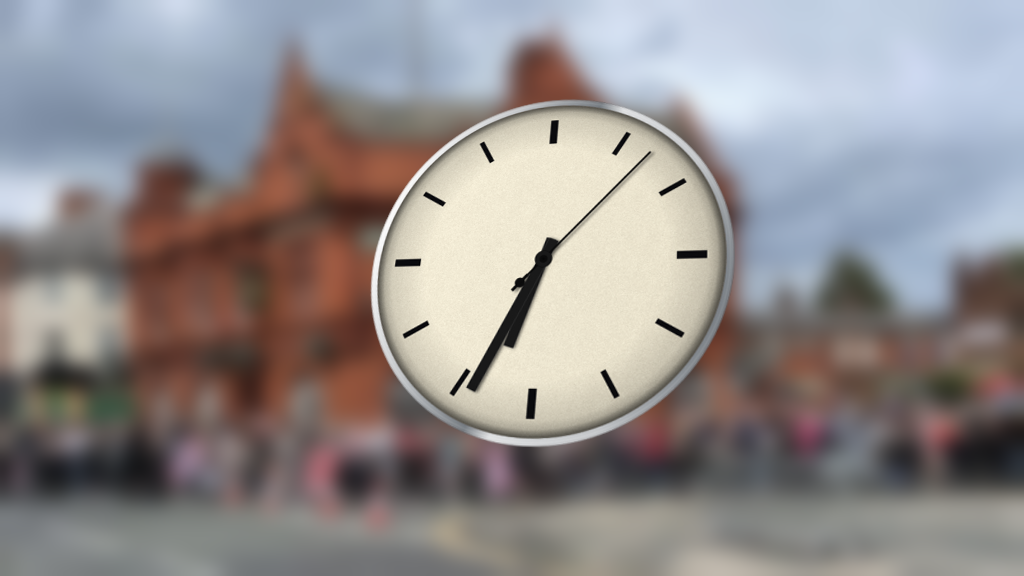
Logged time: h=6 m=34 s=7
